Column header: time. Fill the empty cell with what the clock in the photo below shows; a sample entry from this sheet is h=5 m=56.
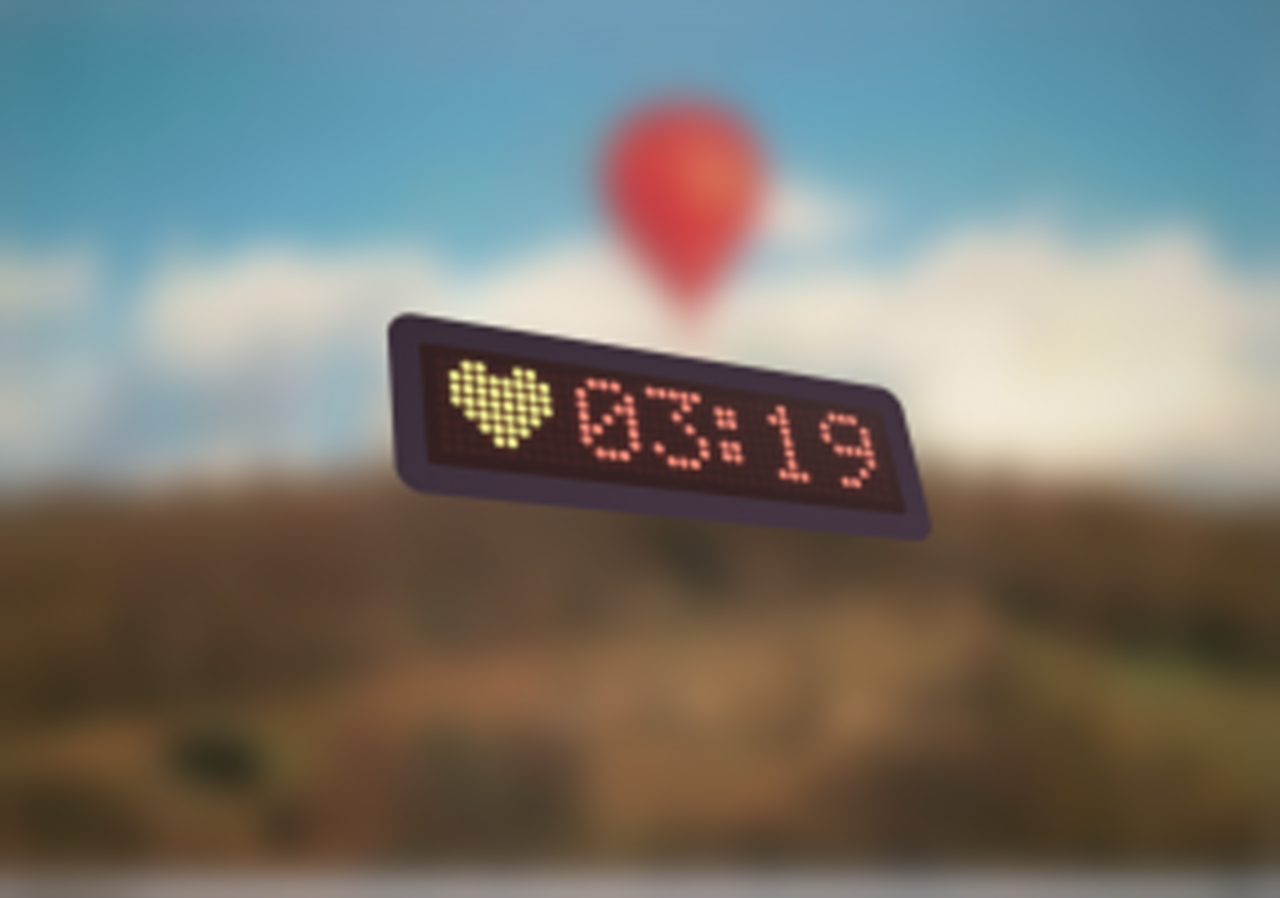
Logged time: h=3 m=19
